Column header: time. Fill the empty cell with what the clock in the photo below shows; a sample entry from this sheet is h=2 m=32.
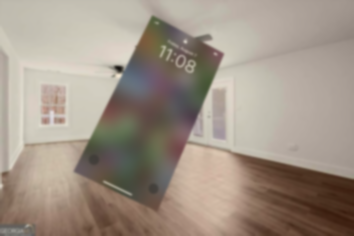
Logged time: h=11 m=8
